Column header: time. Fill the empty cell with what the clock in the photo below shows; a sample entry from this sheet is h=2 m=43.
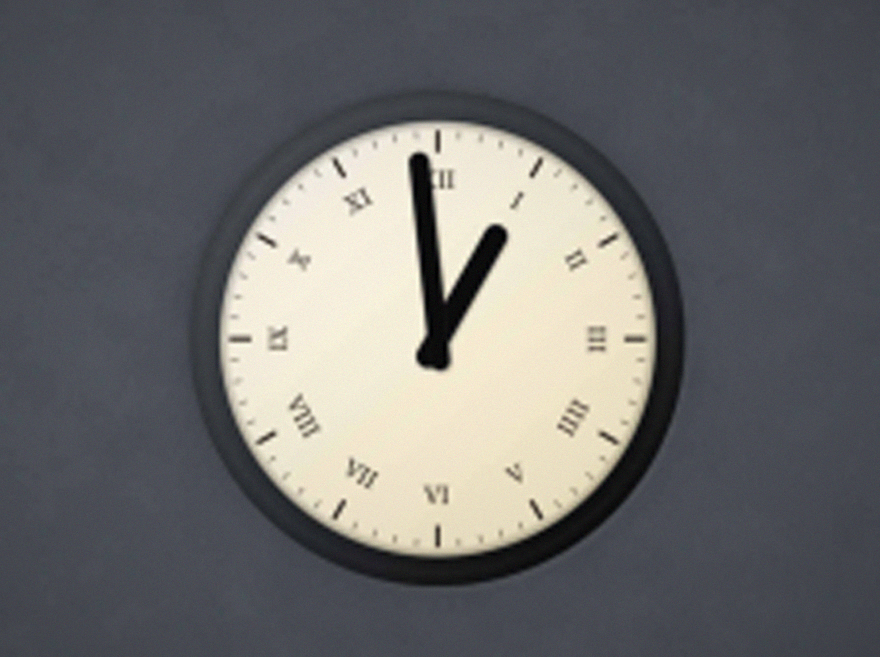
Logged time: h=12 m=59
